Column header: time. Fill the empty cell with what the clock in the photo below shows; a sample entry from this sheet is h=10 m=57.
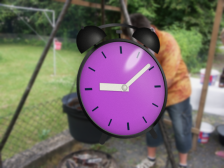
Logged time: h=9 m=9
